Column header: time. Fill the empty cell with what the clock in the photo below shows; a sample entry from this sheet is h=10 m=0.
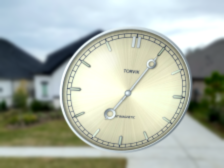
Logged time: h=7 m=5
